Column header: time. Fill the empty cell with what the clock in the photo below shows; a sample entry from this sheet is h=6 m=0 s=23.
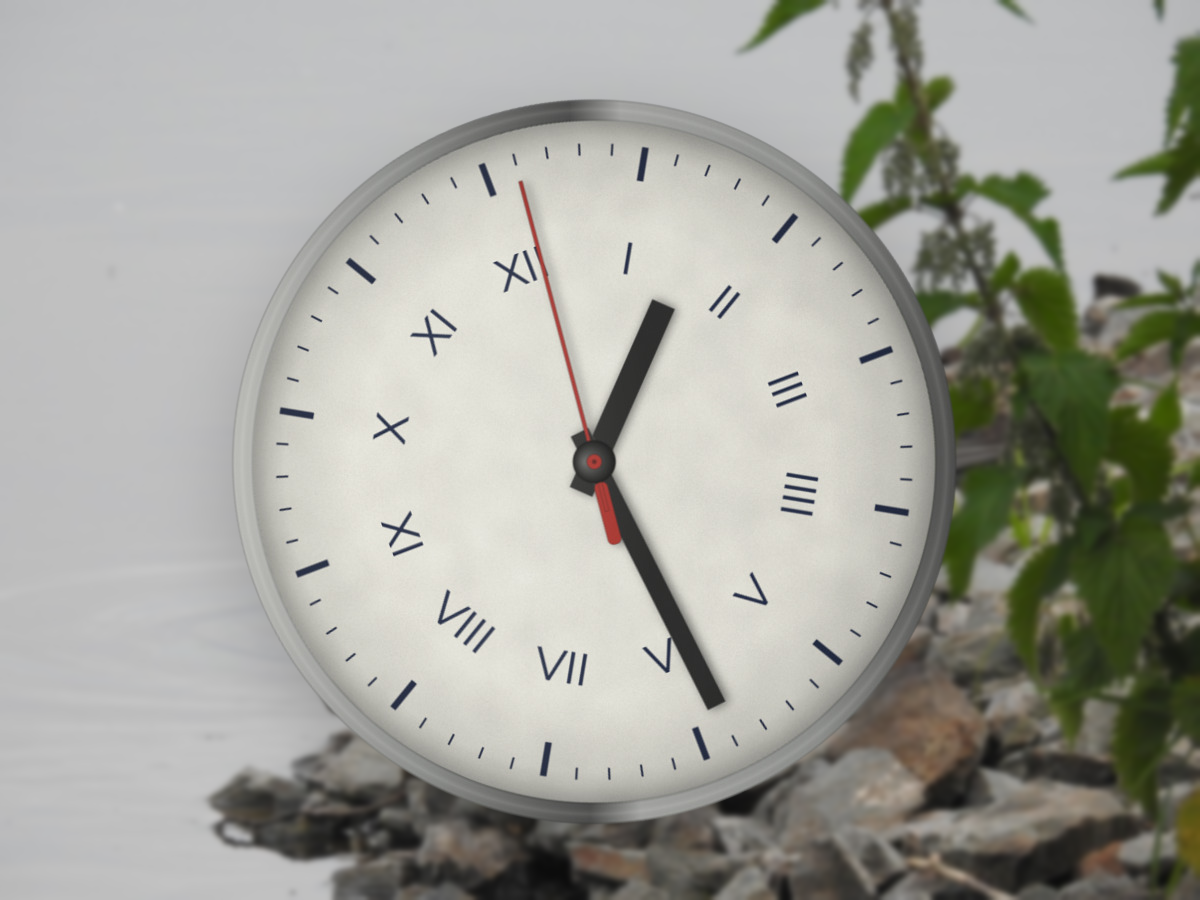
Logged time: h=1 m=29 s=1
